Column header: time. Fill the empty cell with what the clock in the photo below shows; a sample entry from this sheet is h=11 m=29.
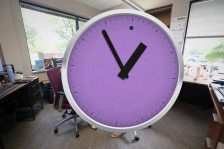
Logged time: h=12 m=54
